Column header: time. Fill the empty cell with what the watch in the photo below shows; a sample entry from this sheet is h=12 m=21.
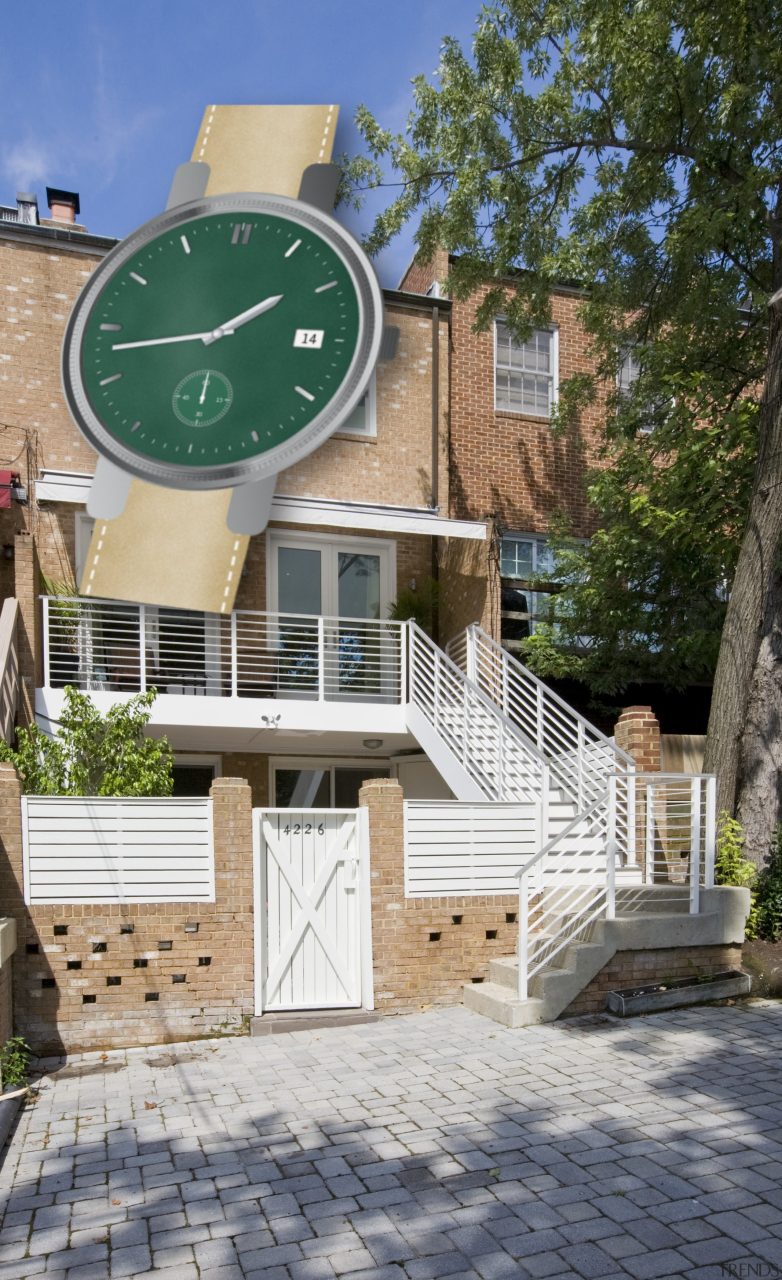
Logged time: h=1 m=43
